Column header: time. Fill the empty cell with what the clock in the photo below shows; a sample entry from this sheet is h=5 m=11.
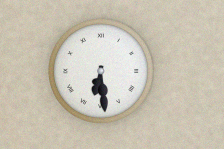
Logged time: h=6 m=29
